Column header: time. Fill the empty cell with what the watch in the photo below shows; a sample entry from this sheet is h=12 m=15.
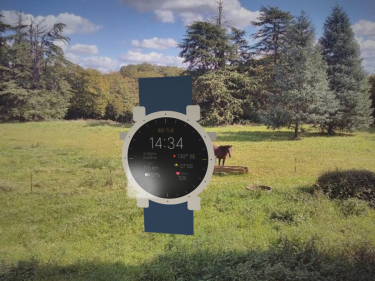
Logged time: h=14 m=34
